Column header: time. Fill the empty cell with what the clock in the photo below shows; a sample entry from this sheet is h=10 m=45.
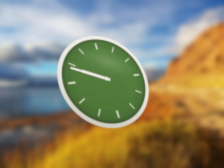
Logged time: h=9 m=49
